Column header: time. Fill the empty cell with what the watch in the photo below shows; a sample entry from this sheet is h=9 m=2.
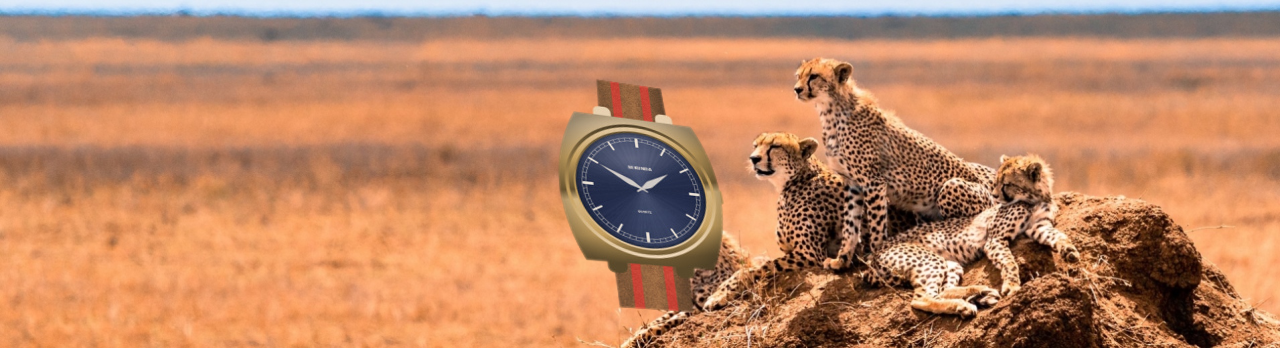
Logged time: h=1 m=50
